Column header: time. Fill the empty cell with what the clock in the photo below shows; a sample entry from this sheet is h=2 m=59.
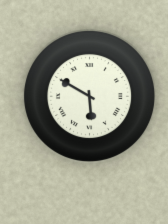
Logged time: h=5 m=50
